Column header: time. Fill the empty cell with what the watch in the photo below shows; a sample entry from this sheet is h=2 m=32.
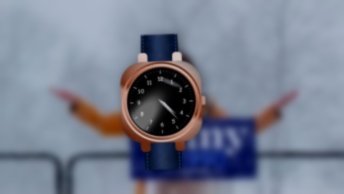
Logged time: h=4 m=23
